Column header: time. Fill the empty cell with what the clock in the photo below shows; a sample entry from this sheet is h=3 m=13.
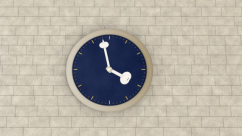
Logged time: h=3 m=58
